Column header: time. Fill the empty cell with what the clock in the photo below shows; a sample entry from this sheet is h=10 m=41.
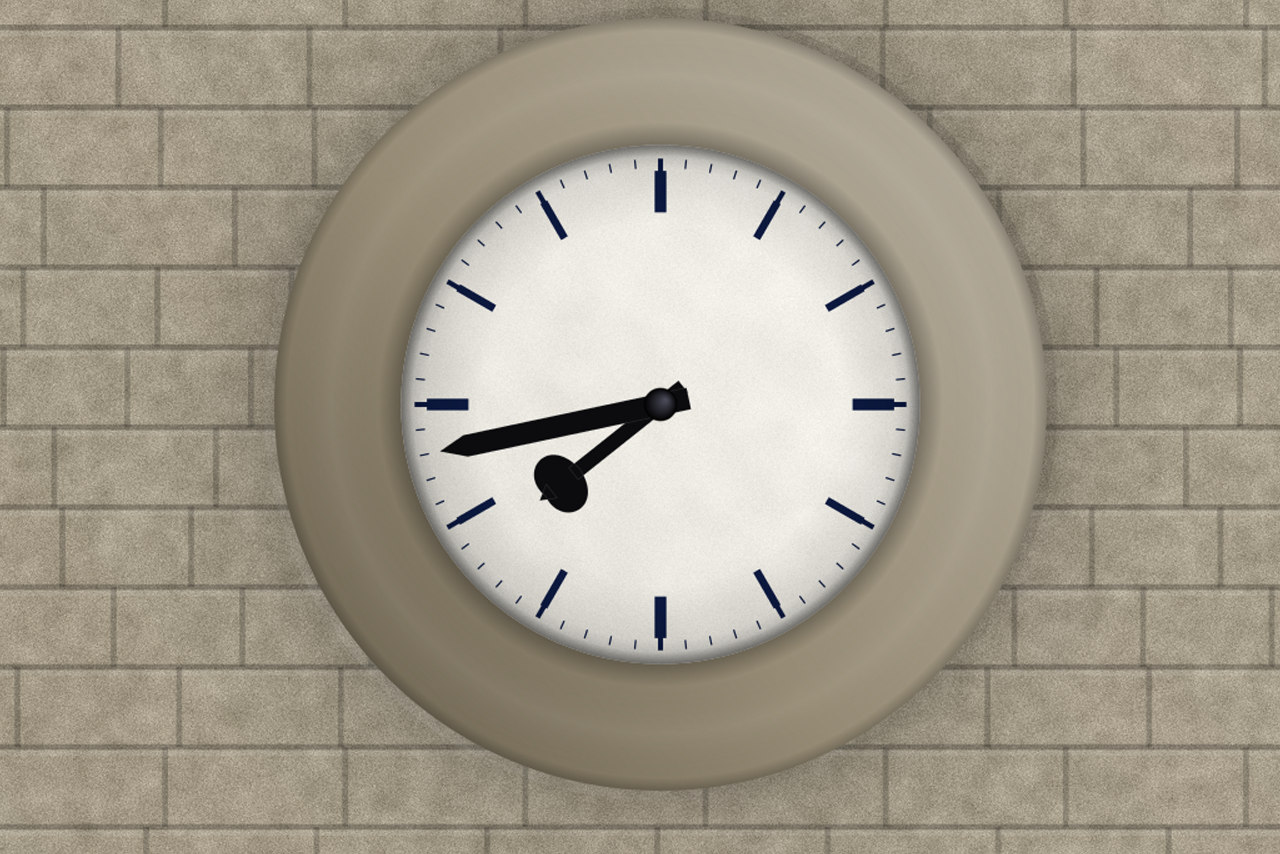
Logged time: h=7 m=43
